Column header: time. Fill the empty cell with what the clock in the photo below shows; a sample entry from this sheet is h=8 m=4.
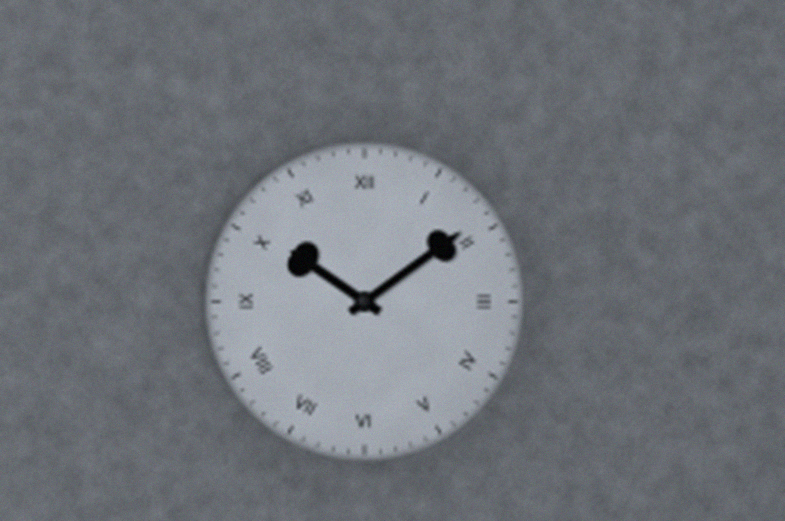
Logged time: h=10 m=9
